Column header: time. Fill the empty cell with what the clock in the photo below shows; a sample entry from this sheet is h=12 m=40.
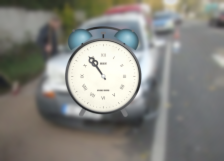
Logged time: h=10 m=54
